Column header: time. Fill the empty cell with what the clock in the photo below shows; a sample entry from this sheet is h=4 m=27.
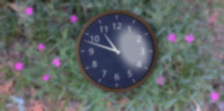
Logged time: h=10 m=48
